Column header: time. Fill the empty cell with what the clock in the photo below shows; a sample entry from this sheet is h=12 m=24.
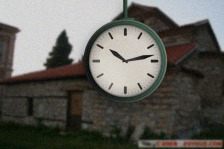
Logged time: h=10 m=13
